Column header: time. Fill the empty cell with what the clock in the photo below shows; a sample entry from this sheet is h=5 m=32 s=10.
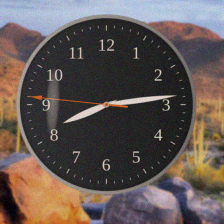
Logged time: h=8 m=13 s=46
